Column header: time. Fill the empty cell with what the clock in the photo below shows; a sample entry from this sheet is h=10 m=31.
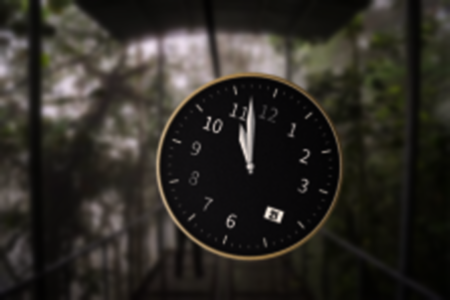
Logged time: h=10 m=57
